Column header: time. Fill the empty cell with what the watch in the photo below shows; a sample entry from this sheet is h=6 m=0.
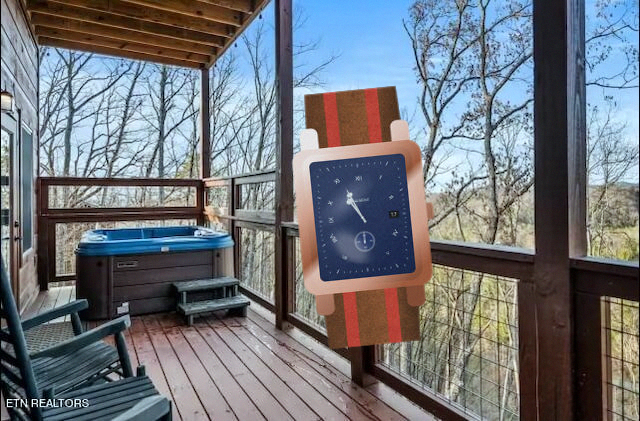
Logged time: h=10 m=56
